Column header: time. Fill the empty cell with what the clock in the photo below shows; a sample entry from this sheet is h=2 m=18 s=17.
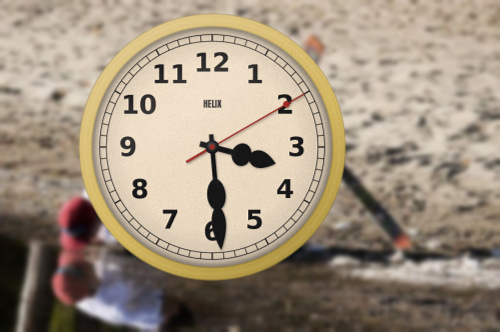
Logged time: h=3 m=29 s=10
